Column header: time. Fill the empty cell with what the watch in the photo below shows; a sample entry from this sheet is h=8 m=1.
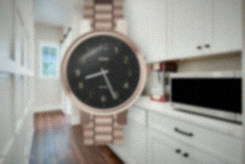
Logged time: h=8 m=26
